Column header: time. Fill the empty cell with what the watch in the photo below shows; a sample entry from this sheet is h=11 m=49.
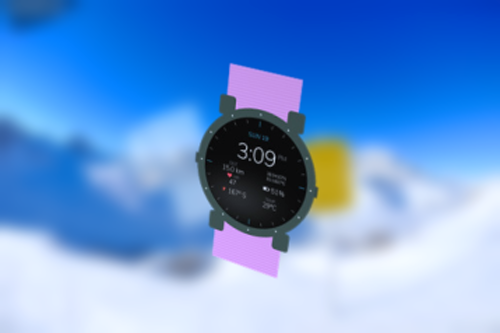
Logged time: h=3 m=9
